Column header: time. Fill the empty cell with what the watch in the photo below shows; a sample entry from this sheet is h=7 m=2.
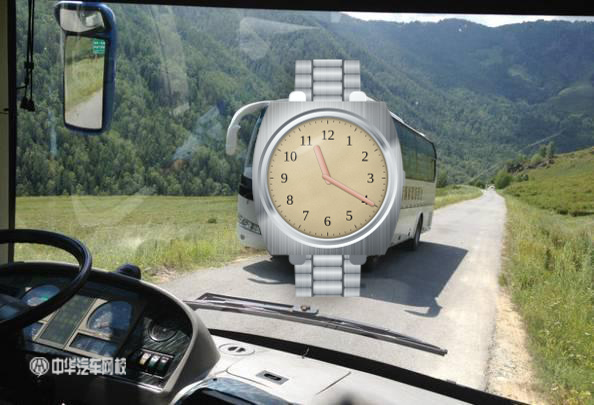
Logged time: h=11 m=20
